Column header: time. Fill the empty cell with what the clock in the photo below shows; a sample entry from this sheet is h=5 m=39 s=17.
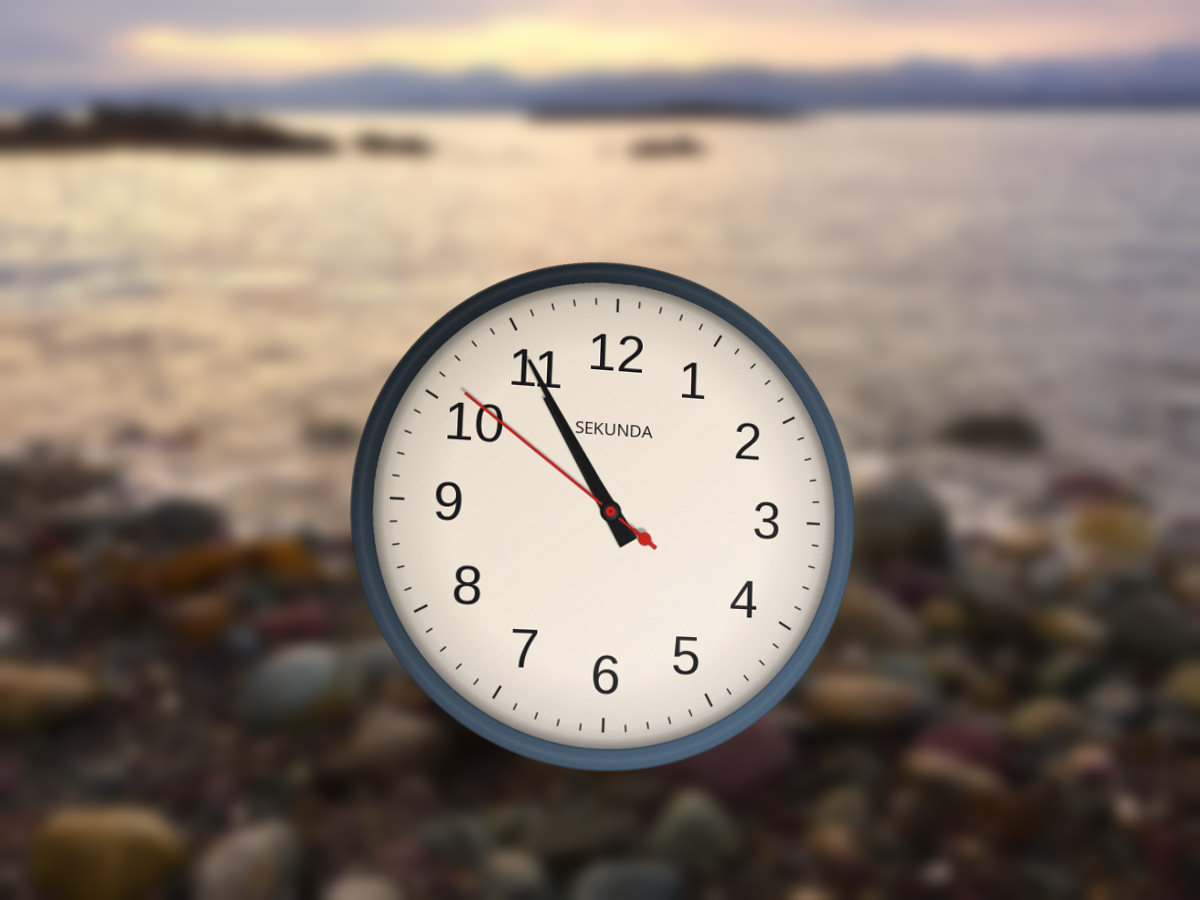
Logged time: h=10 m=54 s=51
